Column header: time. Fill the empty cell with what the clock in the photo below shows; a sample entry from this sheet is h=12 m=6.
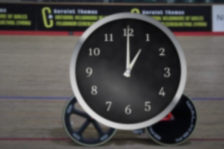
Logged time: h=1 m=0
